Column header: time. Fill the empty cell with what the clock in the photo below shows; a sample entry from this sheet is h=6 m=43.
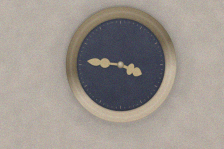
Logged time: h=3 m=46
